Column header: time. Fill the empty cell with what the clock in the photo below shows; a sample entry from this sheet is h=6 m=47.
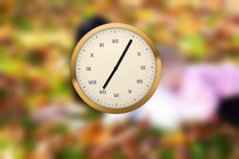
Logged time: h=7 m=5
